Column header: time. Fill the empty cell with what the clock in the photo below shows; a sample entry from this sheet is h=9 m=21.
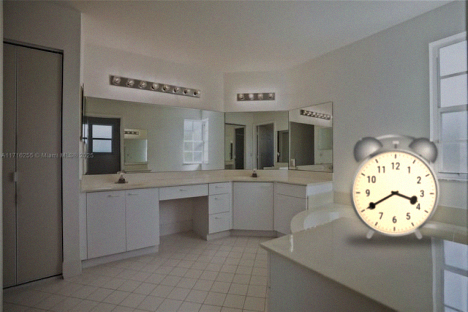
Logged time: h=3 m=40
